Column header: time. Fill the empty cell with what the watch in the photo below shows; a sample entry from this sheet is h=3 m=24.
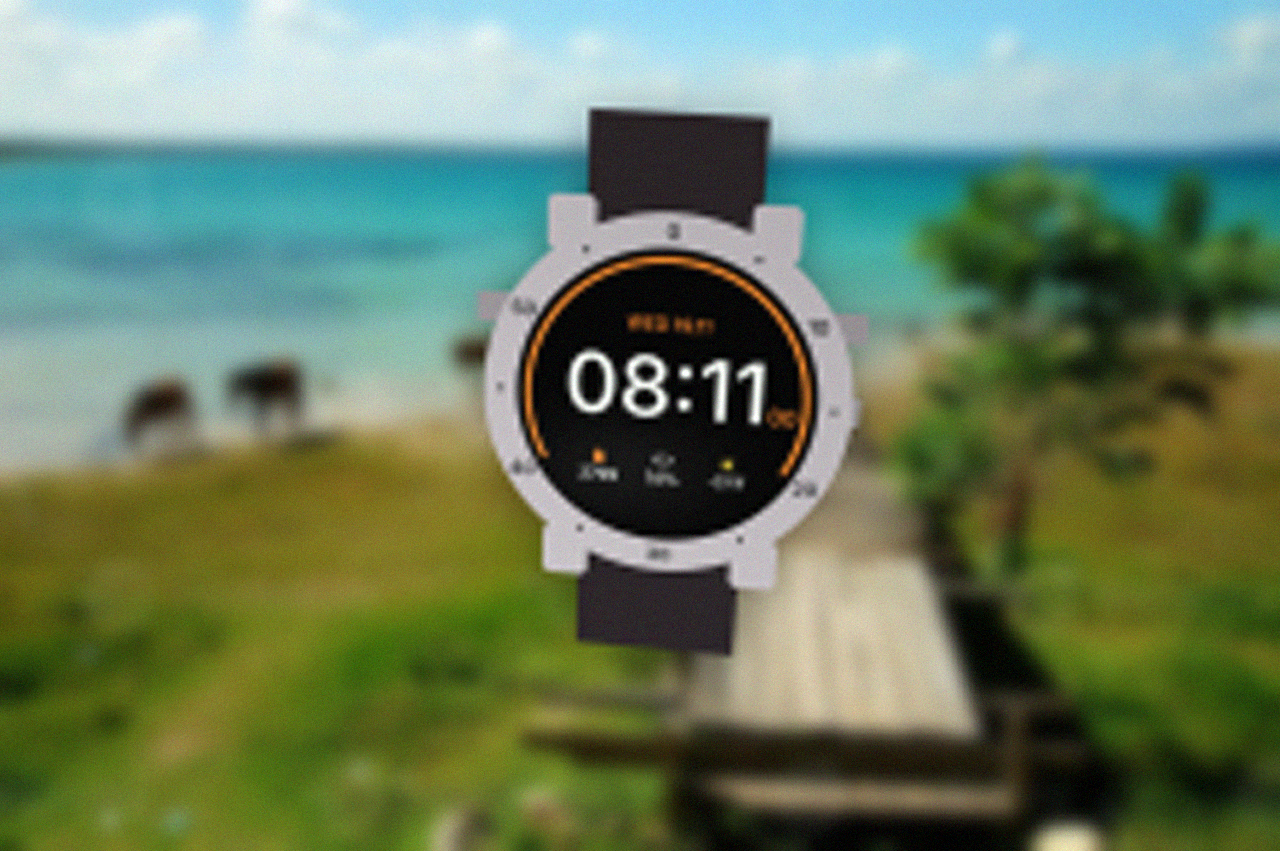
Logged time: h=8 m=11
